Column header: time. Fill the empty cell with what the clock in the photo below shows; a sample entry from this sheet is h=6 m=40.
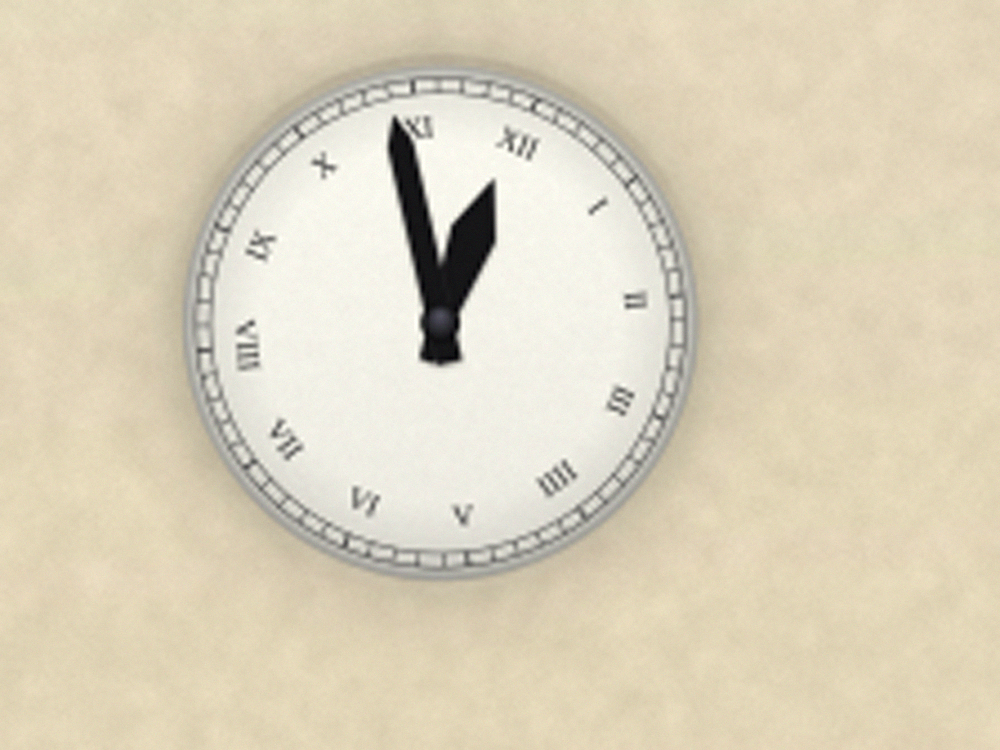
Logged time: h=11 m=54
